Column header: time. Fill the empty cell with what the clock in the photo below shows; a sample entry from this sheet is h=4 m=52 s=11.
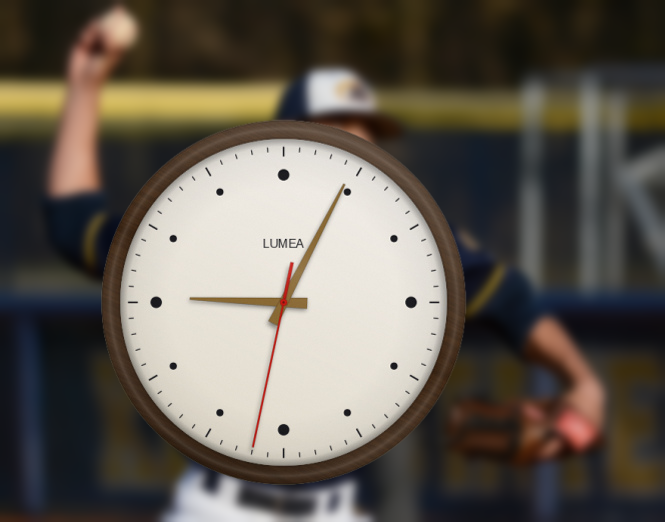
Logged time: h=9 m=4 s=32
